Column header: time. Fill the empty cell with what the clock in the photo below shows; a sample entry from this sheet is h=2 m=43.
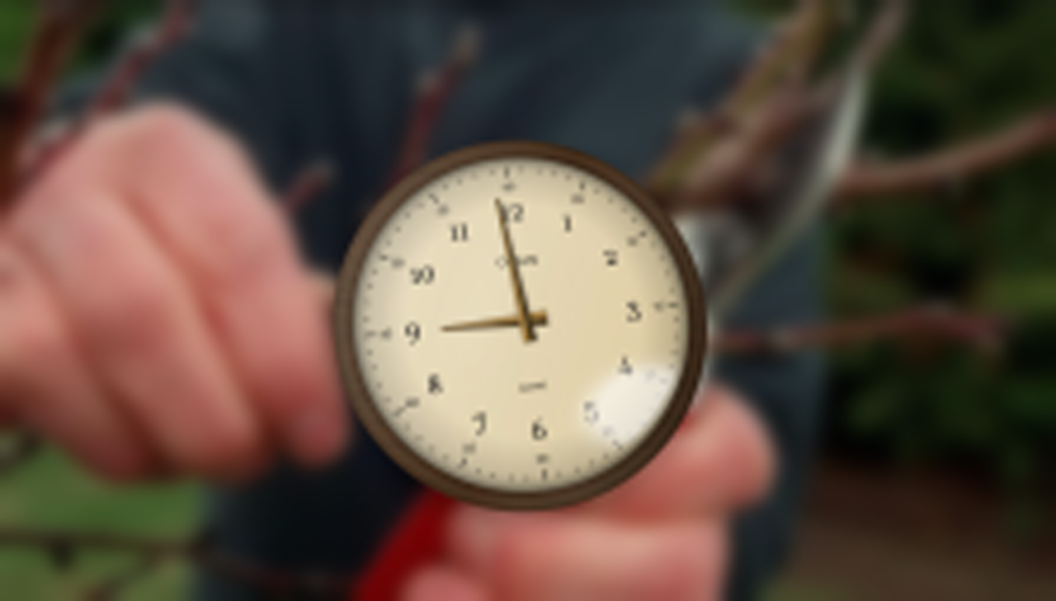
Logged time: h=8 m=59
